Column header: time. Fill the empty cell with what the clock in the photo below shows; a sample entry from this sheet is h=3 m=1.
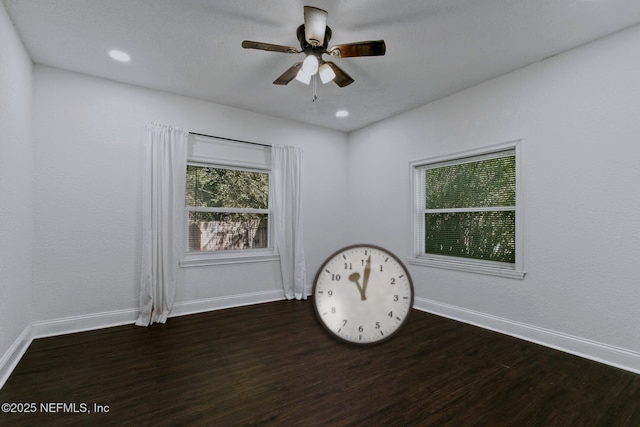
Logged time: h=11 m=1
